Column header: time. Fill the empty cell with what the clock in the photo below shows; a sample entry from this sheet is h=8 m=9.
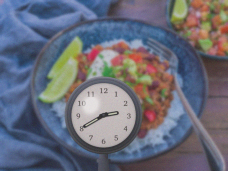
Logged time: h=2 m=40
